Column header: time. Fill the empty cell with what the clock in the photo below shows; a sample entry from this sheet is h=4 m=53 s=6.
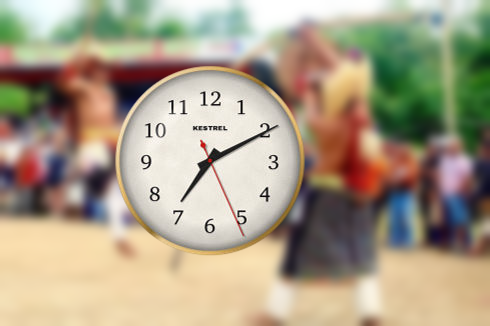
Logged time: h=7 m=10 s=26
